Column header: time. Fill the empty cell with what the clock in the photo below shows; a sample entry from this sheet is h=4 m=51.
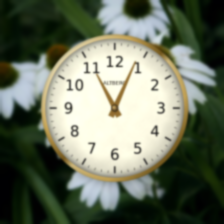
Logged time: h=11 m=4
